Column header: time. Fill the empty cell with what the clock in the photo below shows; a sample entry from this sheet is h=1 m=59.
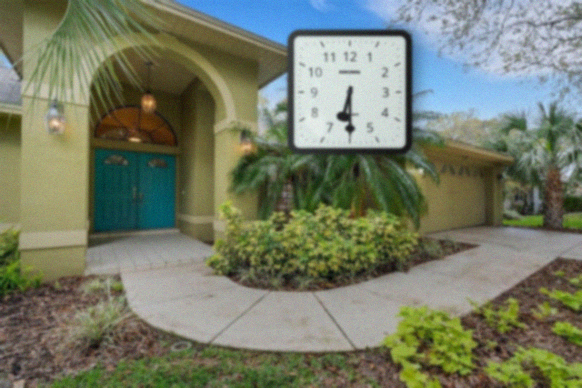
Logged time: h=6 m=30
